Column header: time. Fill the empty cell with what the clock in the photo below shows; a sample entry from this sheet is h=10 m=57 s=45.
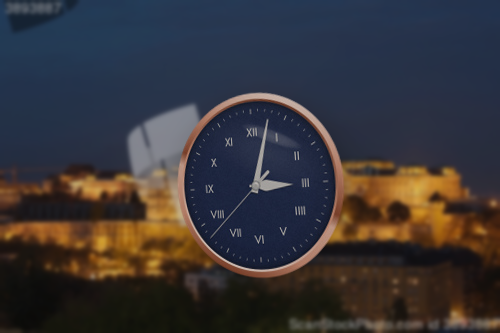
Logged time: h=3 m=2 s=38
